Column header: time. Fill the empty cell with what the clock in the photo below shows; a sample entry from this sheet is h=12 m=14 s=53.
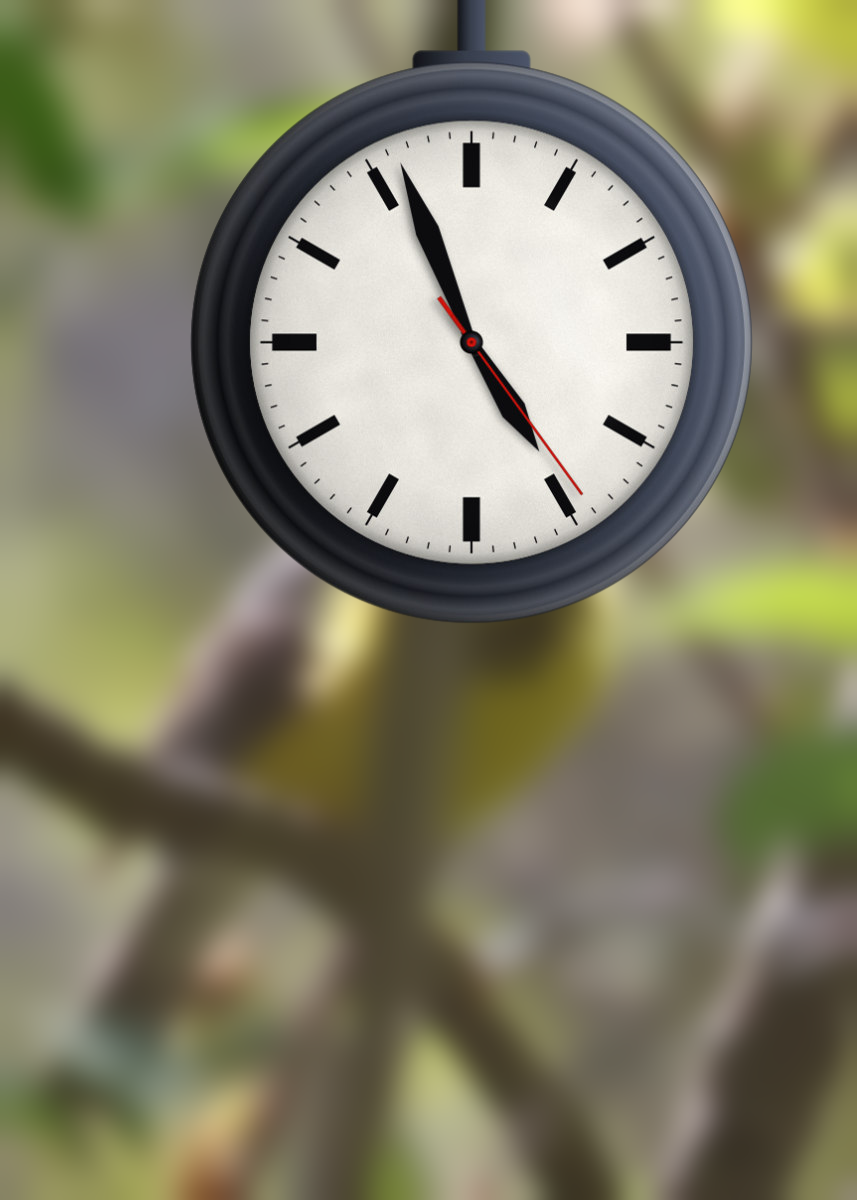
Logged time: h=4 m=56 s=24
